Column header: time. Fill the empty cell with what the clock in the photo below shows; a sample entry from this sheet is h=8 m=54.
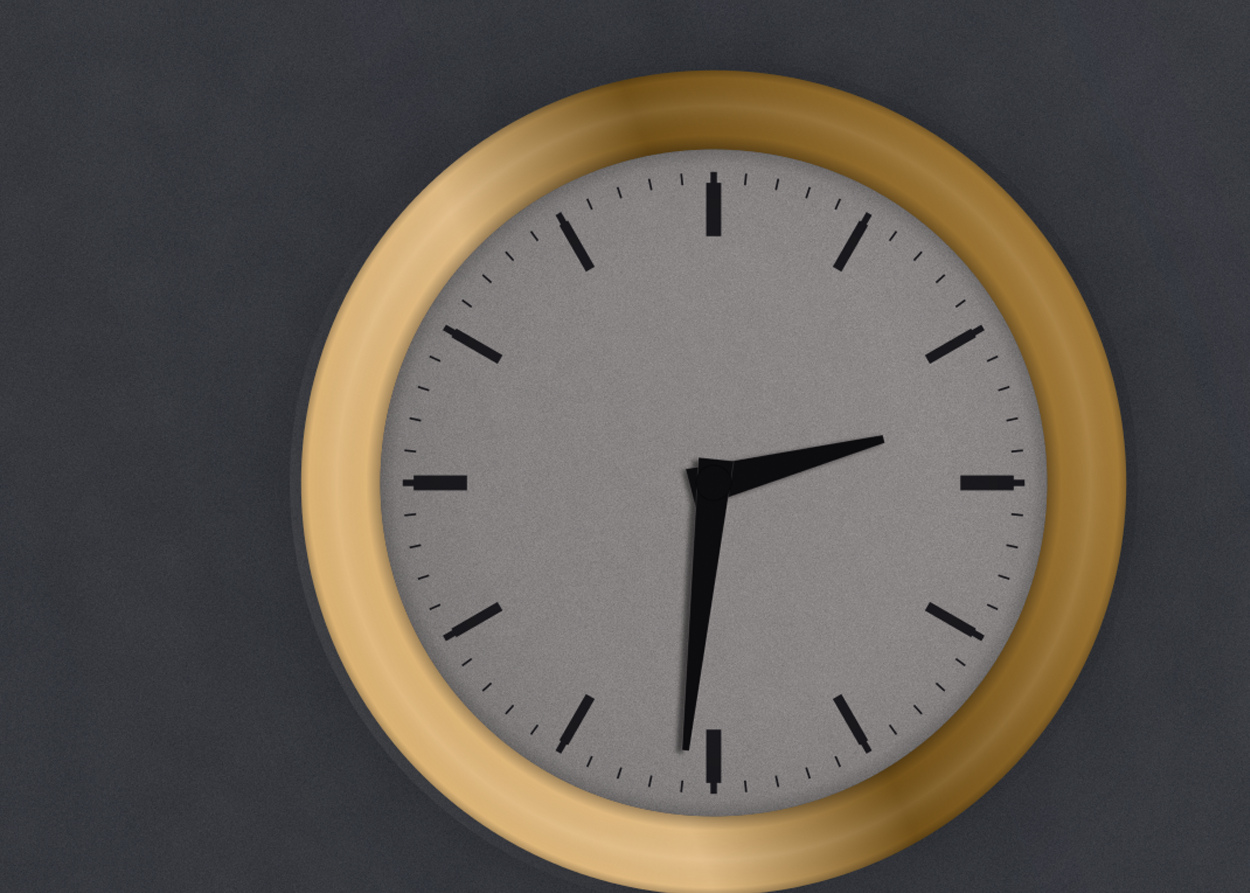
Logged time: h=2 m=31
